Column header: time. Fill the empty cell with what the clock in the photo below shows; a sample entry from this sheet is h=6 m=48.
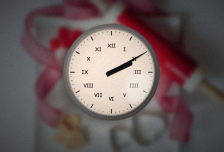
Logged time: h=2 m=10
